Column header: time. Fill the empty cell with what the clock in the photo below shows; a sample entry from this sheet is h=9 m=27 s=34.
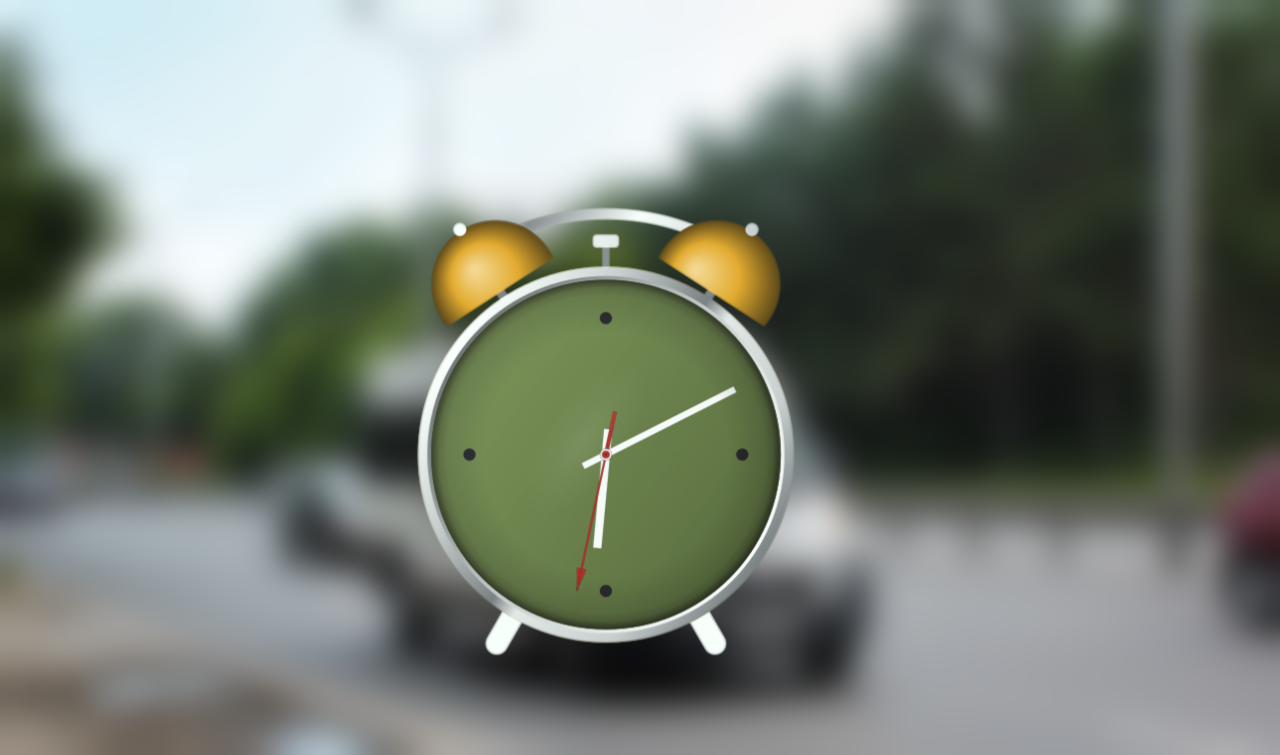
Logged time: h=6 m=10 s=32
